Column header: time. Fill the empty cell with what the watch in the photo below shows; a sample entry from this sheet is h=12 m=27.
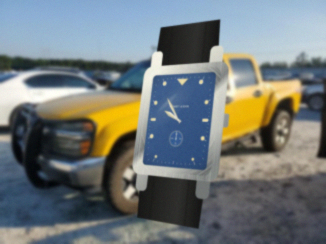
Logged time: h=9 m=54
